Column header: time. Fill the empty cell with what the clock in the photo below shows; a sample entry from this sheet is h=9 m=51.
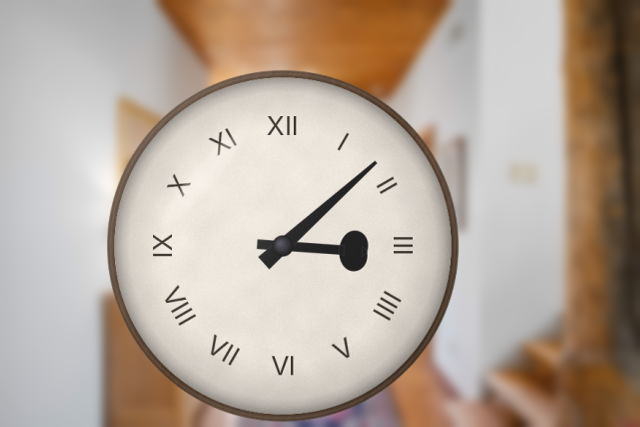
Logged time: h=3 m=8
